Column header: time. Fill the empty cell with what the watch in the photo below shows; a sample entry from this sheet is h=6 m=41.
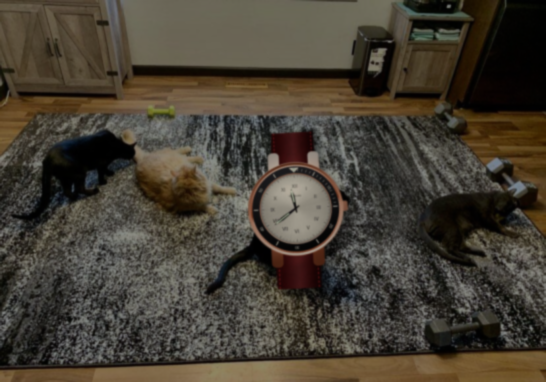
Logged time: h=11 m=39
